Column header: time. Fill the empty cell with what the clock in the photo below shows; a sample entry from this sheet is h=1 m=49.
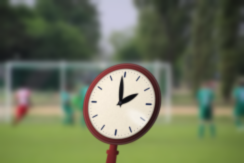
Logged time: h=1 m=59
